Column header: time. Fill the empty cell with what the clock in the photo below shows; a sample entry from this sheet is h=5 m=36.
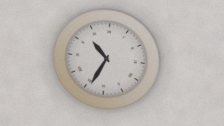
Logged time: h=10 m=34
